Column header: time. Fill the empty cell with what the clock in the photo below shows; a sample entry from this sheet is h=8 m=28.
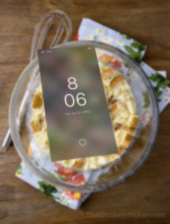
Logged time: h=8 m=6
